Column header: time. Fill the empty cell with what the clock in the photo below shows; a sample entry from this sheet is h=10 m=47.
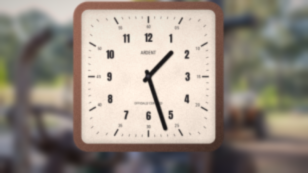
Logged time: h=1 m=27
